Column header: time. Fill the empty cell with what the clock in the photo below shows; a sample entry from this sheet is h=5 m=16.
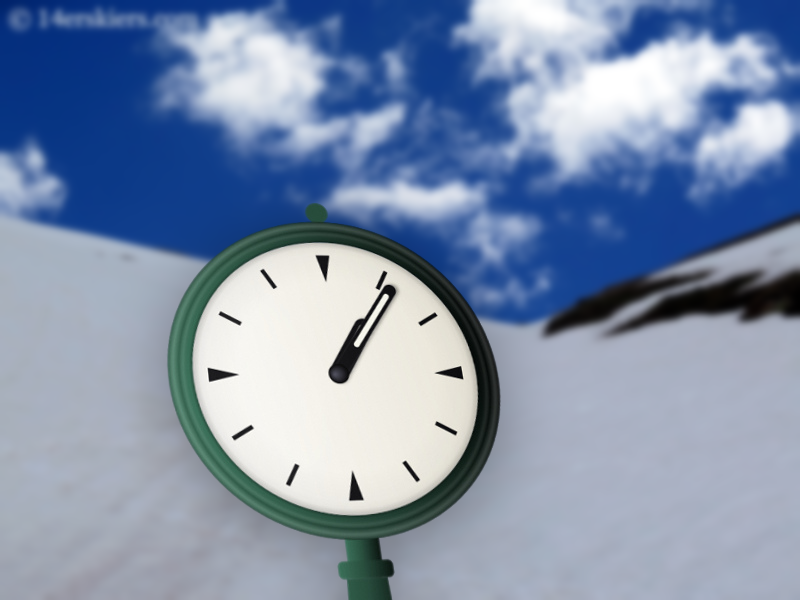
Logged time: h=1 m=6
